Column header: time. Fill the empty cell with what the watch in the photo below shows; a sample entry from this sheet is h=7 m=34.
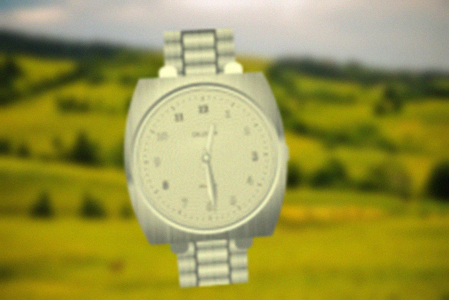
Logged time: h=12 m=29
